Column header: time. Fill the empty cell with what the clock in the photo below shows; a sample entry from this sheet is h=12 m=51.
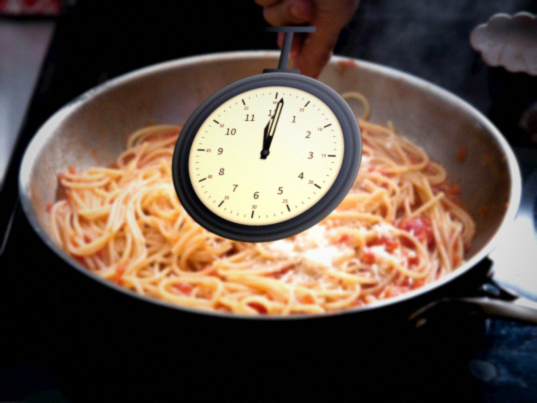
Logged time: h=12 m=1
